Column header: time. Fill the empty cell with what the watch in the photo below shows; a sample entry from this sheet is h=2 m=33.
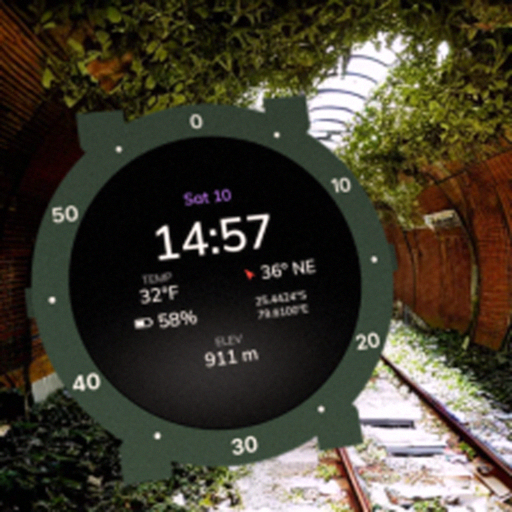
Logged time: h=14 m=57
